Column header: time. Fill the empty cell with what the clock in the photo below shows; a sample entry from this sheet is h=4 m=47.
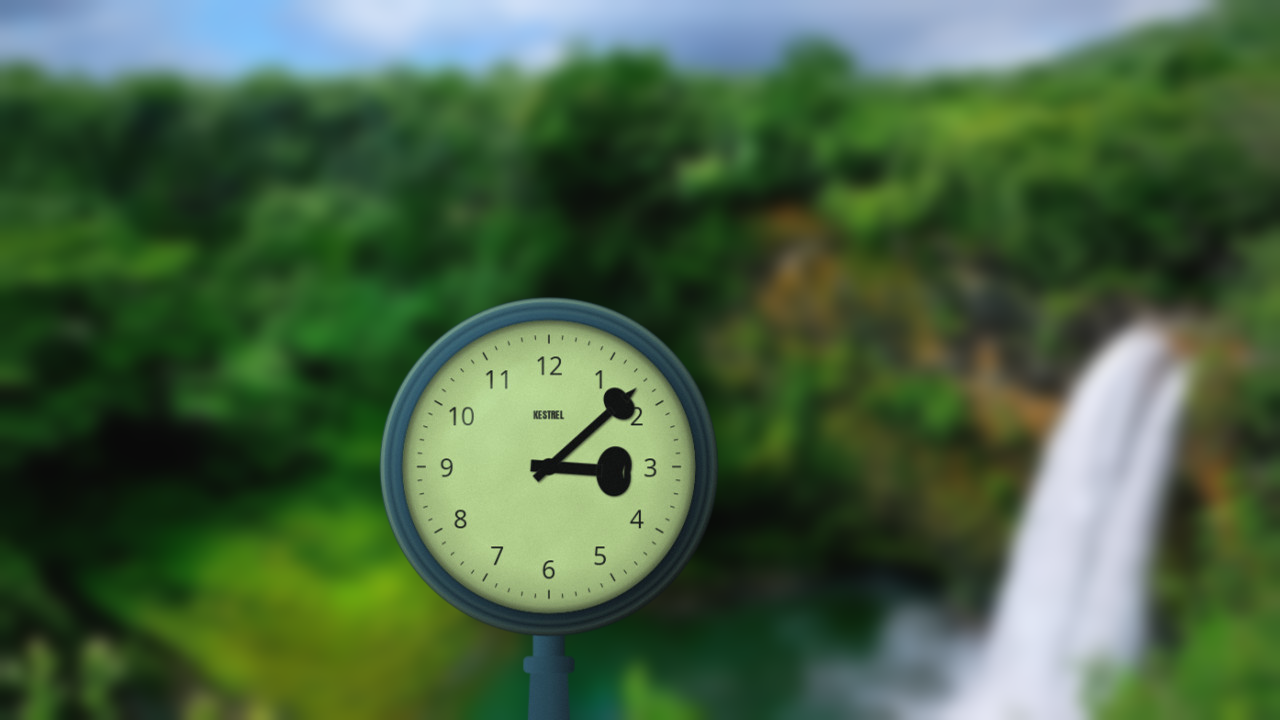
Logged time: h=3 m=8
